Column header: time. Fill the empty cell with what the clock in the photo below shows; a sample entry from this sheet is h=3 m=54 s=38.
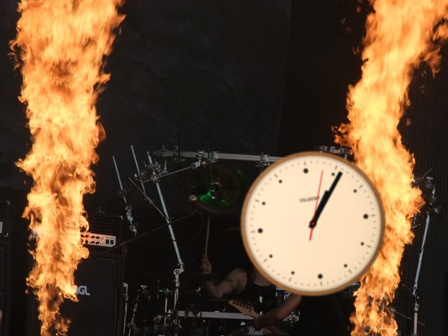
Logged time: h=1 m=6 s=3
